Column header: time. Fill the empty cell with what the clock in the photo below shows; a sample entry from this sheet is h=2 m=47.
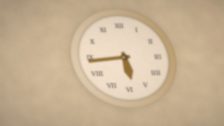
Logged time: h=5 m=44
